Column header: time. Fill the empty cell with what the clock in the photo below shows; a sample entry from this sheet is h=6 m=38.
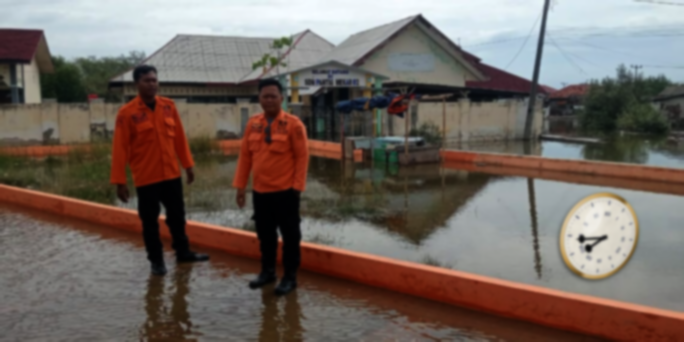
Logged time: h=7 m=44
